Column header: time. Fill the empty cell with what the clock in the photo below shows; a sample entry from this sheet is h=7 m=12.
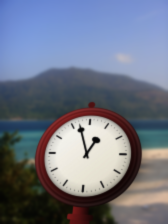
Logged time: h=12 m=57
